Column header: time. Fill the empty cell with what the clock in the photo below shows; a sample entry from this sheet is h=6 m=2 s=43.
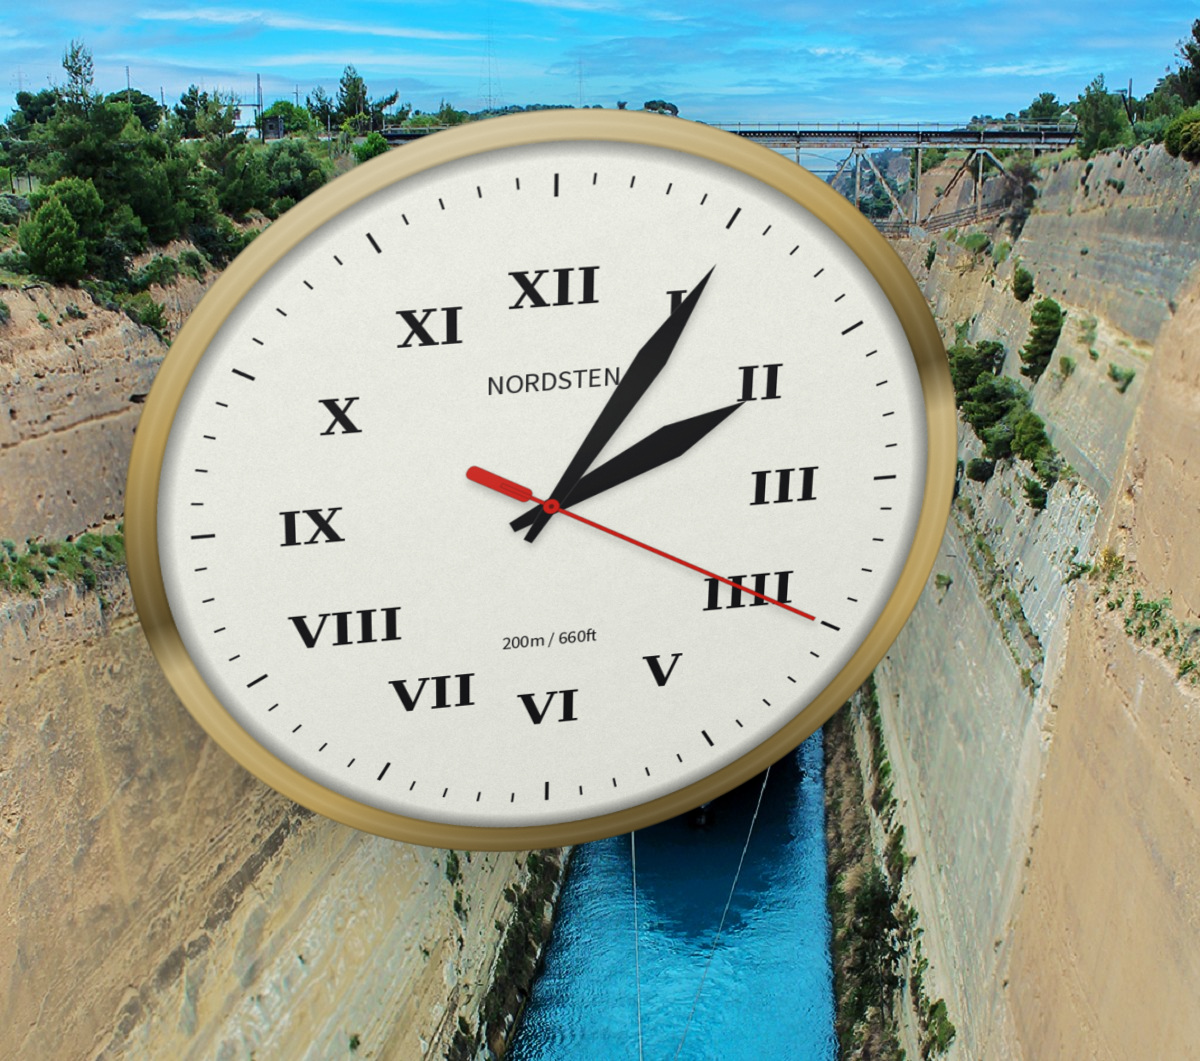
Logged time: h=2 m=5 s=20
